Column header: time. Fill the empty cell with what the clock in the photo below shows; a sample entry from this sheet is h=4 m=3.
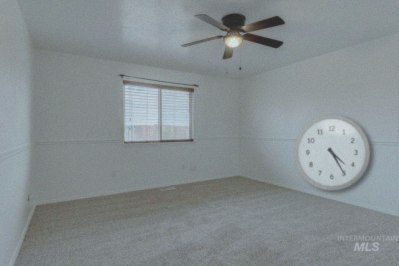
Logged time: h=4 m=25
